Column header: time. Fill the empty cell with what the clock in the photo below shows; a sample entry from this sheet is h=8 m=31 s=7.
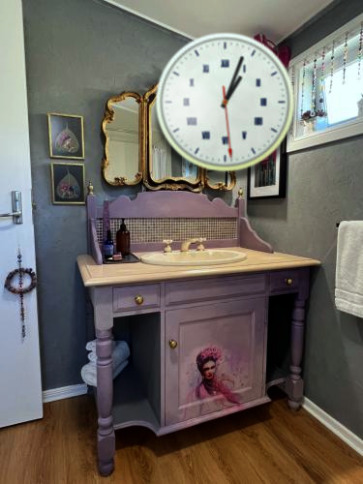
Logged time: h=1 m=3 s=29
